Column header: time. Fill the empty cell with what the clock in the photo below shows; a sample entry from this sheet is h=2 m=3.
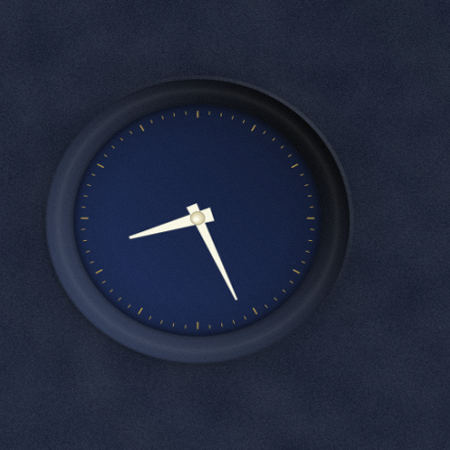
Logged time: h=8 m=26
